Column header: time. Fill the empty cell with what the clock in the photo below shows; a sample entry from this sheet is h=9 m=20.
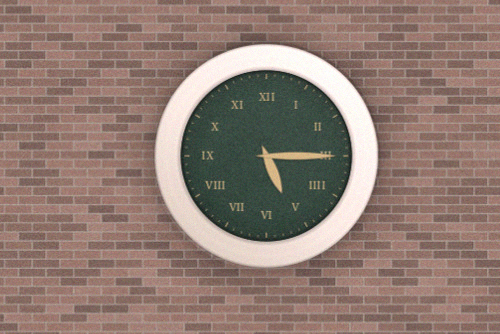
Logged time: h=5 m=15
